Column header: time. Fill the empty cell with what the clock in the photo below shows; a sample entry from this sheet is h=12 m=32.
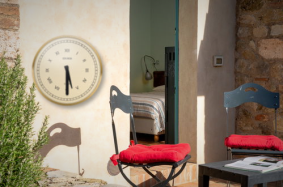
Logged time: h=5 m=30
